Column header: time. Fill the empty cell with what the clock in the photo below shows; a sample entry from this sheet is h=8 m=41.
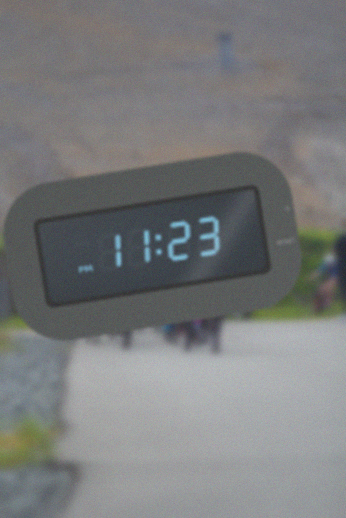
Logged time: h=11 m=23
